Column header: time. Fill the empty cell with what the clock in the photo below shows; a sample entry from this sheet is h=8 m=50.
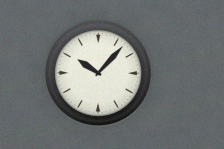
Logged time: h=10 m=7
